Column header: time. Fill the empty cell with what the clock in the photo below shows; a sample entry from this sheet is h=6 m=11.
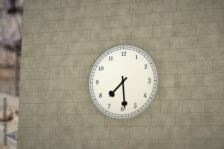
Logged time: h=7 m=29
